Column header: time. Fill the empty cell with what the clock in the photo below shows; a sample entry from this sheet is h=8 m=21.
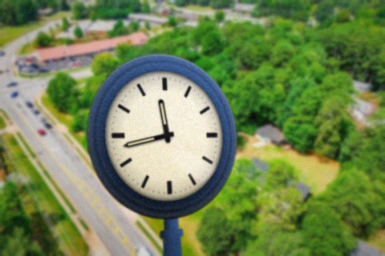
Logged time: h=11 m=43
